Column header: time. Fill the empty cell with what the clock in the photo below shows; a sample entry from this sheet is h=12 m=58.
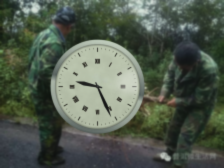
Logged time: h=9 m=26
